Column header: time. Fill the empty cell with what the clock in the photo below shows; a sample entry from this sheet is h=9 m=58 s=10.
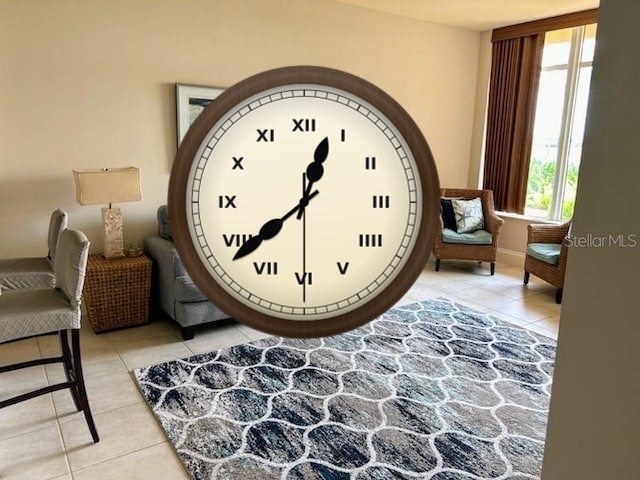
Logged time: h=12 m=38 s=30
